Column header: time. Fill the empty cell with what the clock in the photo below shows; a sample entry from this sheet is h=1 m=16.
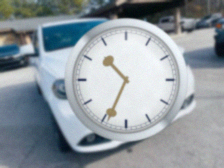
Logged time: h=10 m=34
